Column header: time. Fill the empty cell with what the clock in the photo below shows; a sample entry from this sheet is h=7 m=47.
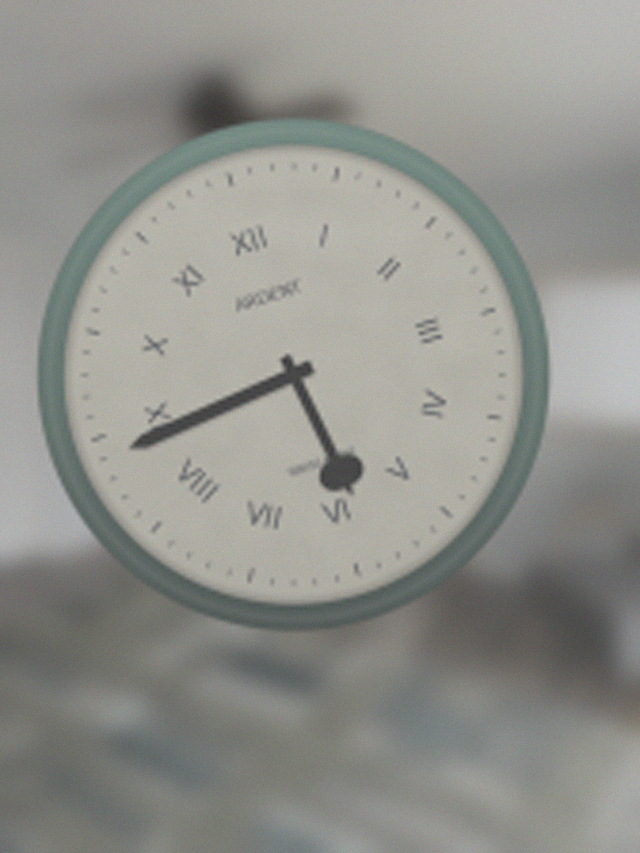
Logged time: h=5 m=44
